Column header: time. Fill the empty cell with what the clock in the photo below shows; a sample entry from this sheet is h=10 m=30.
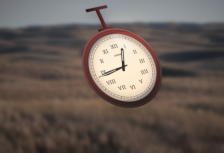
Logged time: h=12 m=44
